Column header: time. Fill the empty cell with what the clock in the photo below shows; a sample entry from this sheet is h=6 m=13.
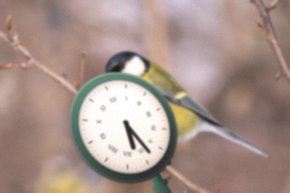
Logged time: h=6 m=28
